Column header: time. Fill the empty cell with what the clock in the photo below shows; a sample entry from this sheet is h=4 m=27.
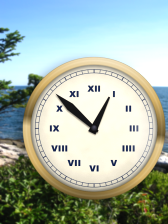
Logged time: h=12 m=52
